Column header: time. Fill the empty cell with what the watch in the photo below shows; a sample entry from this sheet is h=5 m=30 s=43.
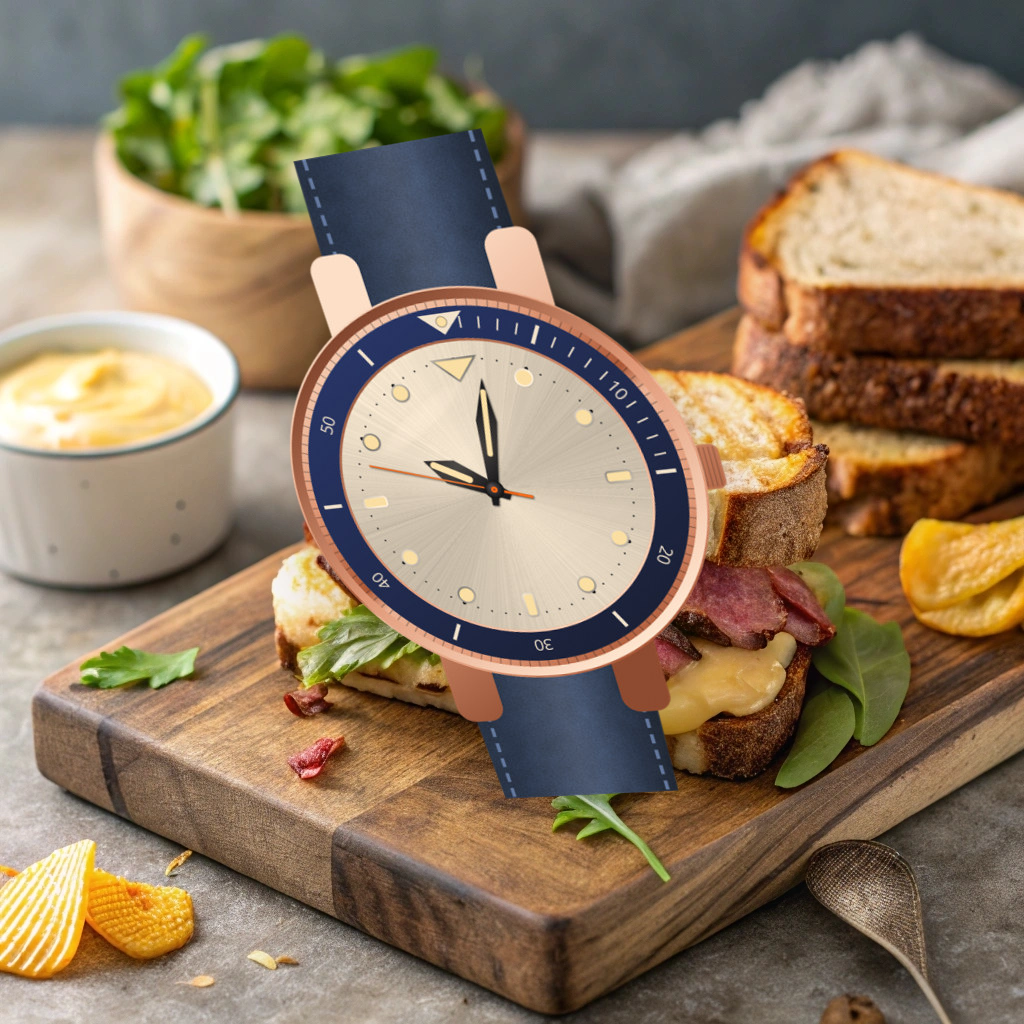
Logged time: h=10 m=1 s=48
